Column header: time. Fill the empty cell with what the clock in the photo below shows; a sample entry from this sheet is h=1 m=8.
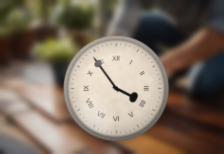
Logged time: h=3 m=54
